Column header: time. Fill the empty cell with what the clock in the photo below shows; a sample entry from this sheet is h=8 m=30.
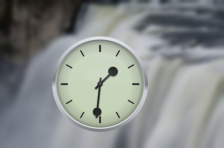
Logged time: h=1 m=31
